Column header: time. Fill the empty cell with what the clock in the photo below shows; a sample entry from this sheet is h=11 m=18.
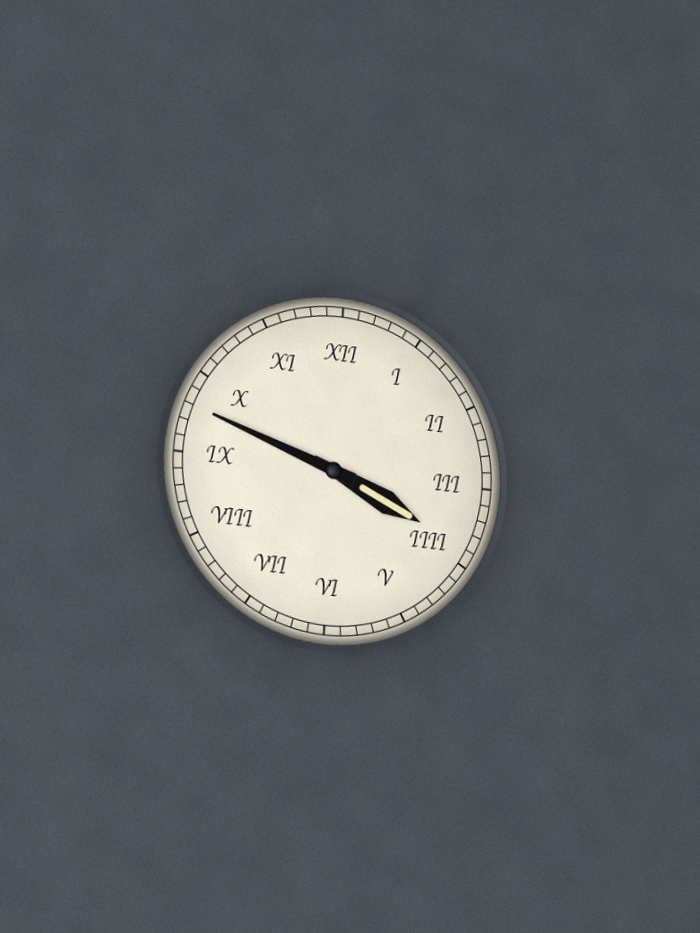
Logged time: h=3 m=48
